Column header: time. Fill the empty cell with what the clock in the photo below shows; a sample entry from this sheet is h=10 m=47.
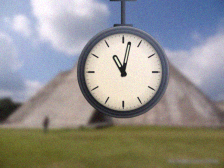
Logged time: h=11 m=2
